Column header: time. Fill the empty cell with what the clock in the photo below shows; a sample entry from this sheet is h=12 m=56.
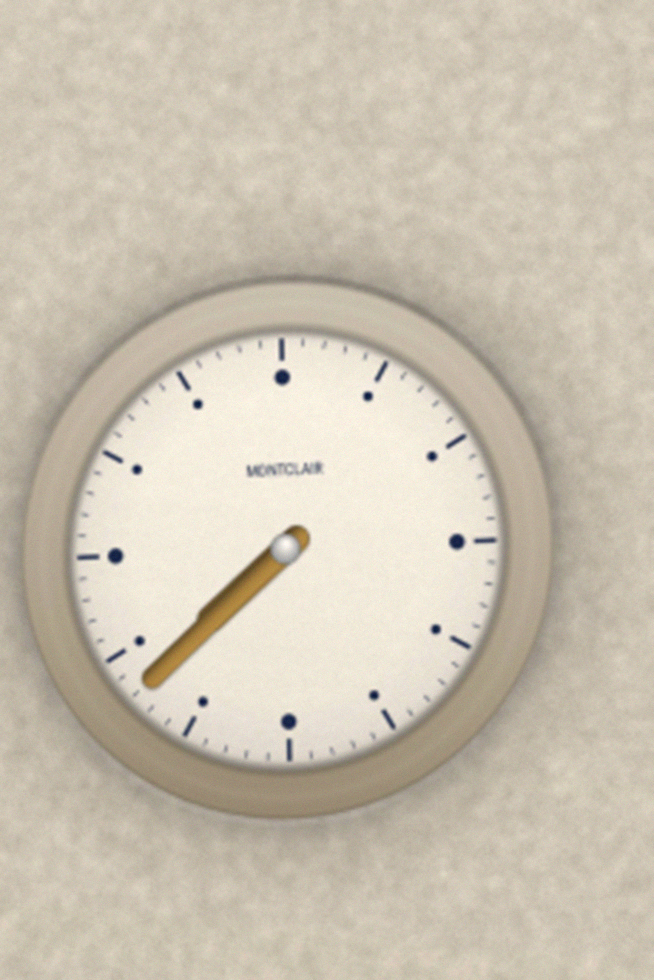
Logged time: h=7 m=38
